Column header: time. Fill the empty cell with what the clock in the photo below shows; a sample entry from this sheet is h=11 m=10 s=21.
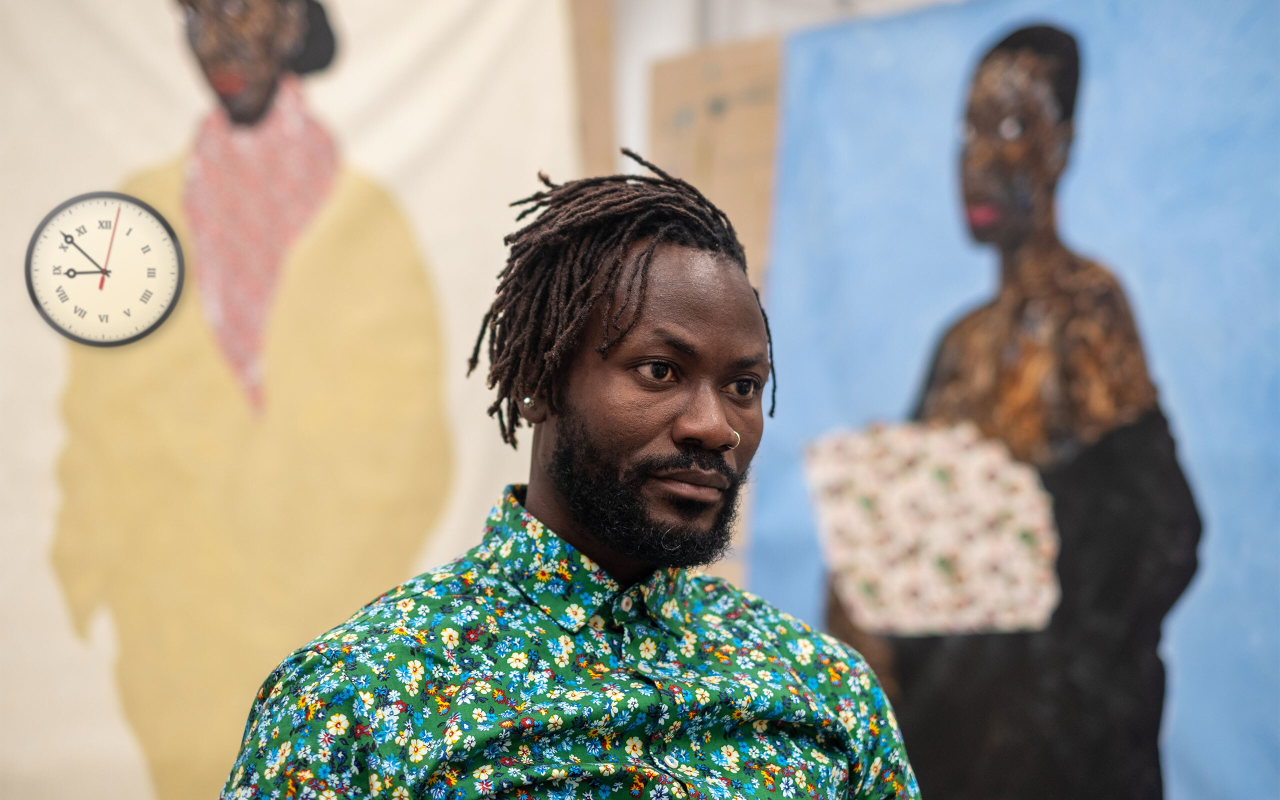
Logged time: h=8 m=52 s=2
